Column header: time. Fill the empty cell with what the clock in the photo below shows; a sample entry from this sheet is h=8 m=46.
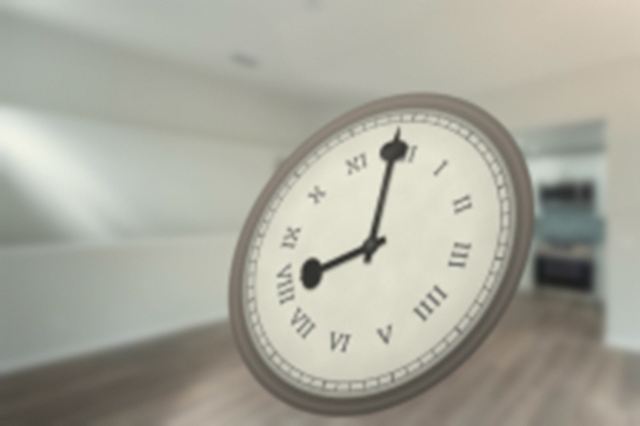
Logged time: h=7 m=59
